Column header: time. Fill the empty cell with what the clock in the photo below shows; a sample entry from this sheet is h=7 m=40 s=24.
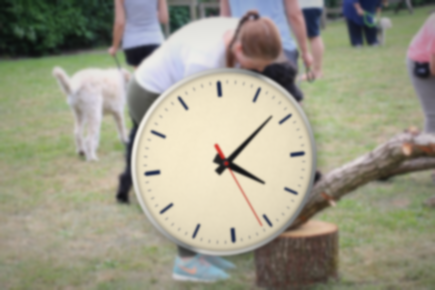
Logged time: h=4 m=8 s=26
